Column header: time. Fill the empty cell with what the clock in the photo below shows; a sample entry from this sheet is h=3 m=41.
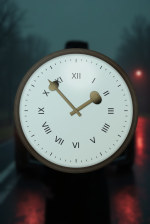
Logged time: h=1 m=53
